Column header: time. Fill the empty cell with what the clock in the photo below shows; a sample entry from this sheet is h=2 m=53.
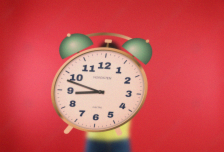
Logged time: h=8 m=48
